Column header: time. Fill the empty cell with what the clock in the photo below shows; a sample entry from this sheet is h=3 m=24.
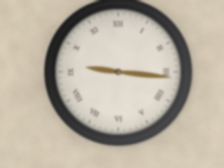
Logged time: h=9 m=16
